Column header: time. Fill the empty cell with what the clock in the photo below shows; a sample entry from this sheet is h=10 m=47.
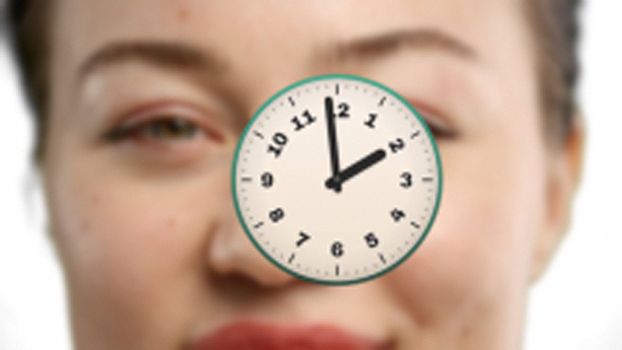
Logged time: h=1 m=59
